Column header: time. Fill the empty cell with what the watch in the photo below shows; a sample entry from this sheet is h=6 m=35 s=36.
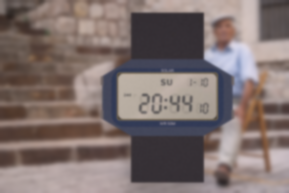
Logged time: h=20 m=44 s=10
